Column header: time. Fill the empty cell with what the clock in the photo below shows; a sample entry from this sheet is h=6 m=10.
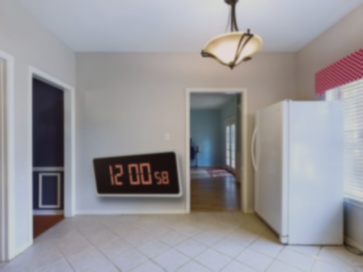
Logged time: h=12 m=0
